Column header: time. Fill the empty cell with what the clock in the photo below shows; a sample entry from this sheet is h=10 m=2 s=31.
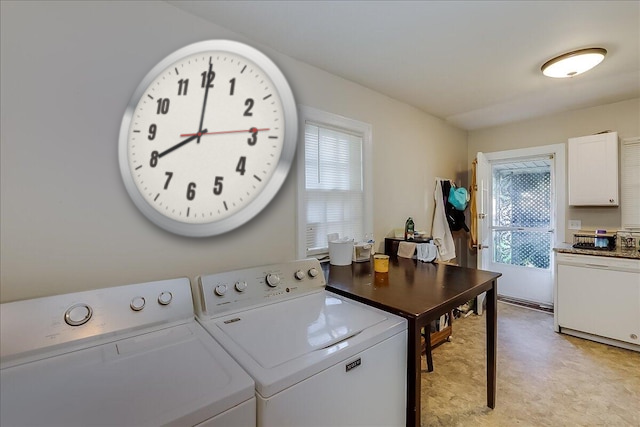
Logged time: h=8 m=0 s=14
